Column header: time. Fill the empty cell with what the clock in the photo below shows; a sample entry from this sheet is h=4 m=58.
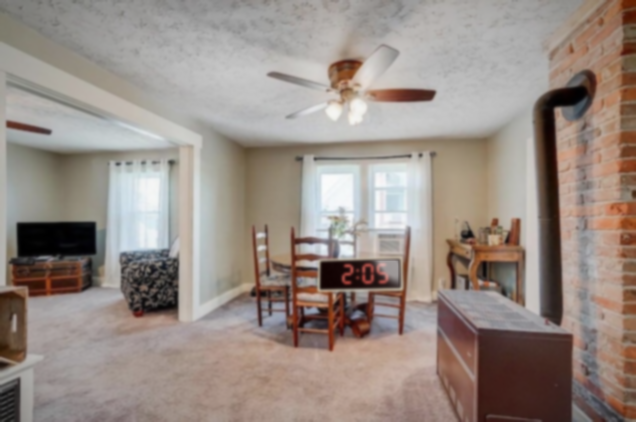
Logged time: h=2 m=5
